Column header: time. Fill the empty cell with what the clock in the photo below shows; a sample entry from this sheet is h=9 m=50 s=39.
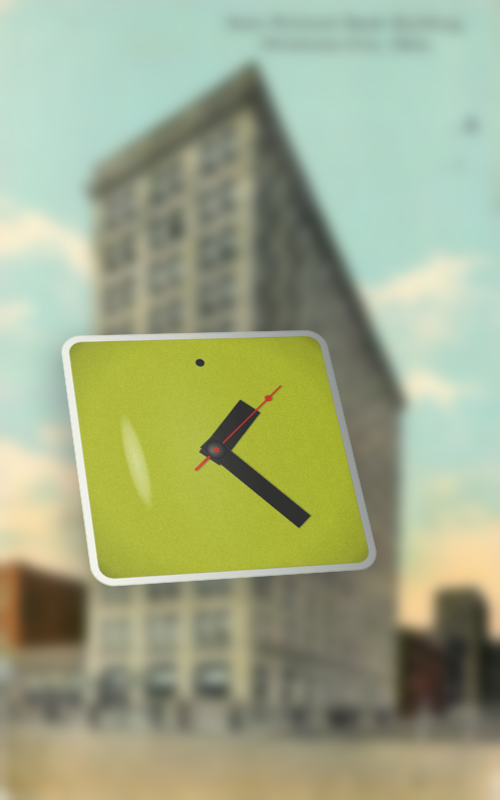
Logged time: h=1 m=23 s=8
